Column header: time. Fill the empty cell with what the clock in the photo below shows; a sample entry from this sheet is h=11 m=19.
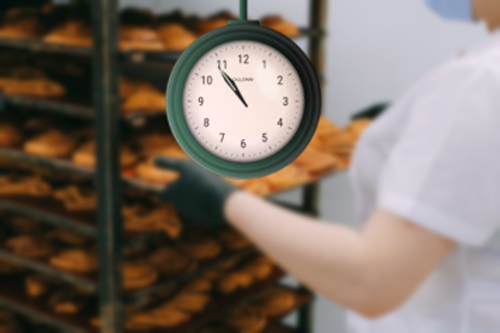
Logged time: h=10 m=54
